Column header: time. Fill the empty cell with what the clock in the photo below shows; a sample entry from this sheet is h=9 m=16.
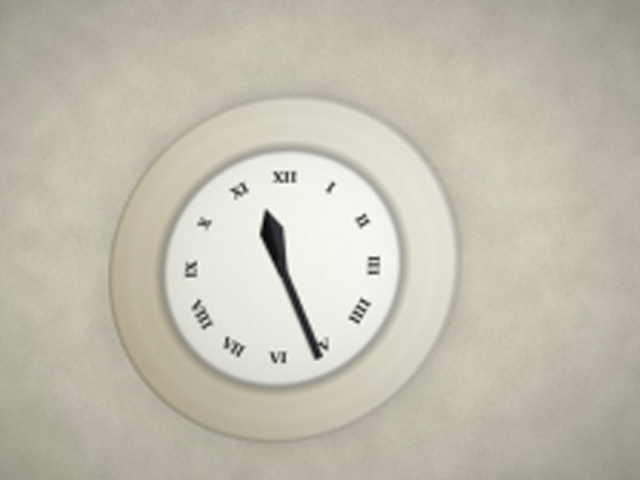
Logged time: h=11 m=26
